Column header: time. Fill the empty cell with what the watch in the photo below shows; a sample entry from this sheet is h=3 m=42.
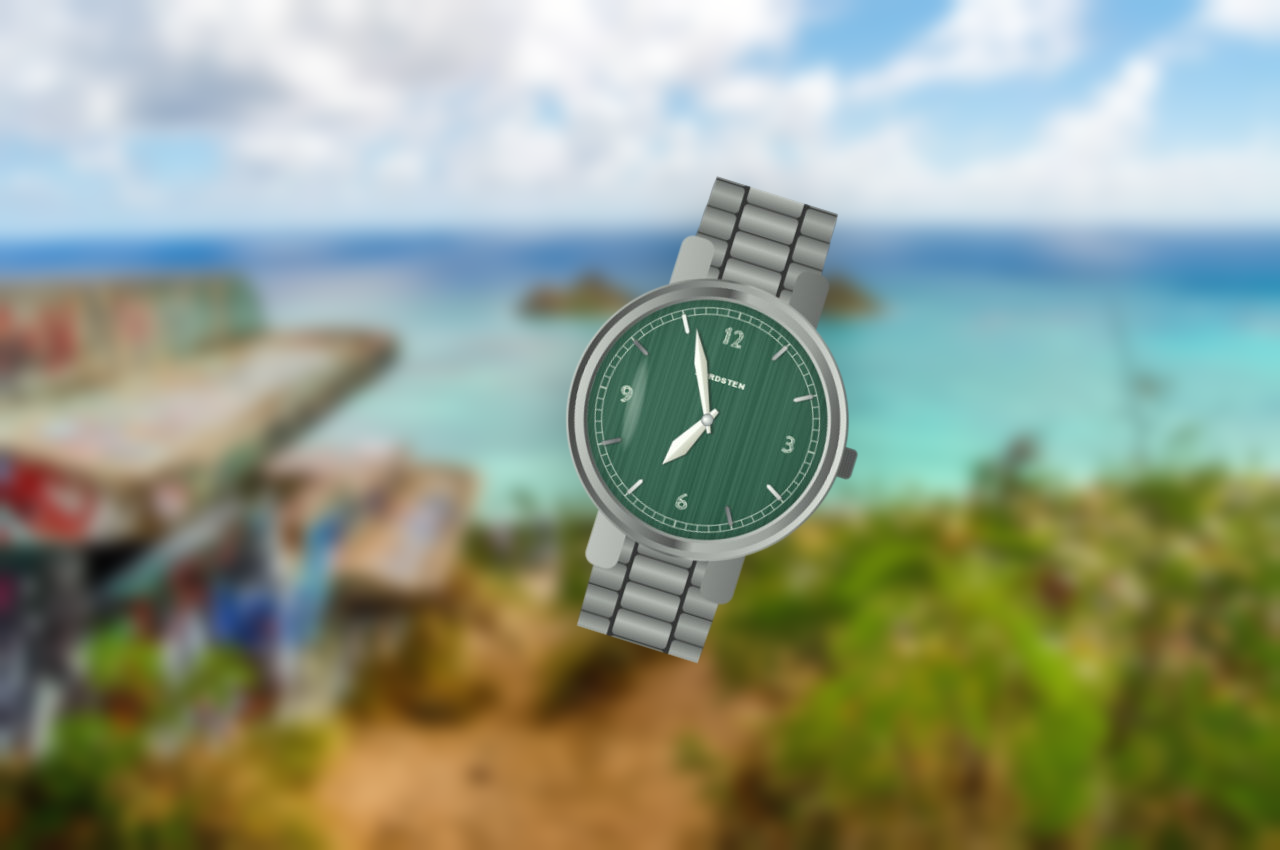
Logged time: h=6 m=56
